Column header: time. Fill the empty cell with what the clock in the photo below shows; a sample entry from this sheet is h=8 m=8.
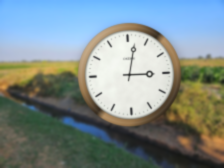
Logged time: h=3 m=2
